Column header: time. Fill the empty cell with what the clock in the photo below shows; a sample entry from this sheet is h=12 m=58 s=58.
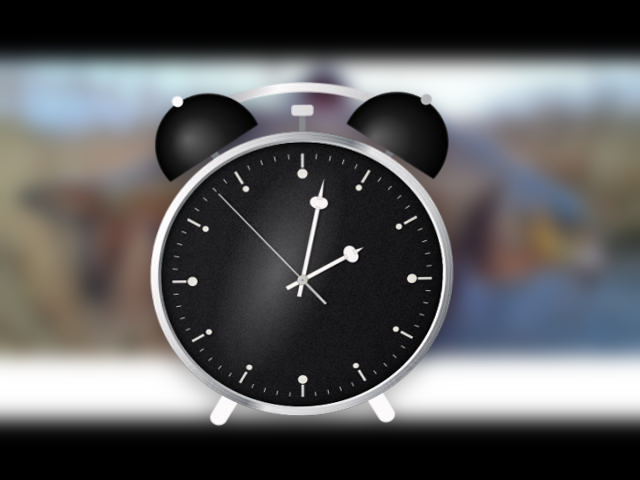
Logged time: h=2 m=1 s=53
